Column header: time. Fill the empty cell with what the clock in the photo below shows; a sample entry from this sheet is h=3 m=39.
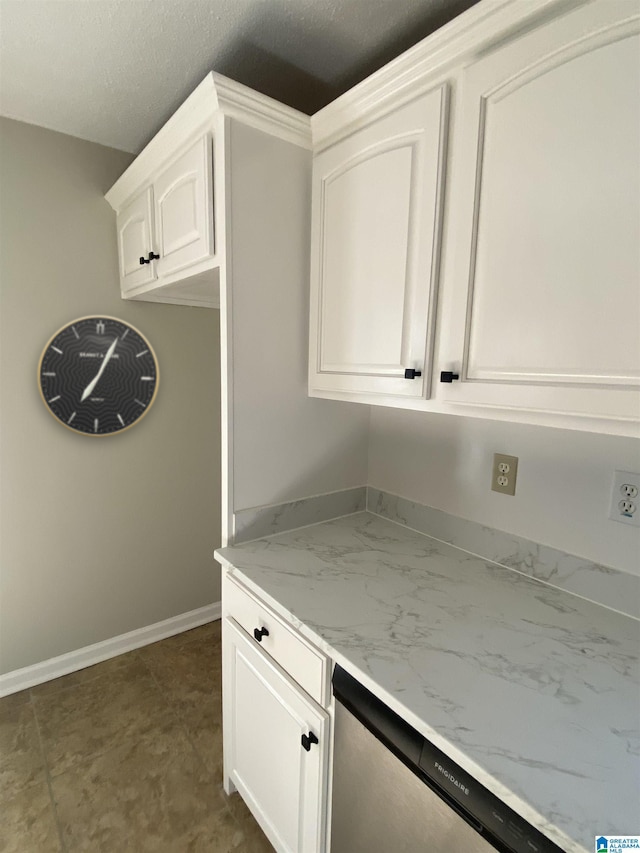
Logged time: h=7 m=4
